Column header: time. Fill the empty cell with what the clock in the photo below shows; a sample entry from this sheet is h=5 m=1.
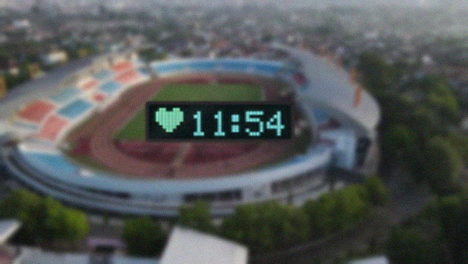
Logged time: h=11 m=54
